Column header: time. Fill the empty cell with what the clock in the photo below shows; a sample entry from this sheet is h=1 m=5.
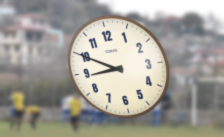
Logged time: h=8 m=50
